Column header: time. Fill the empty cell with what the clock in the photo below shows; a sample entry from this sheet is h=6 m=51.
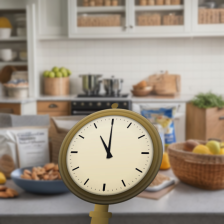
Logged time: h=11 m=0
